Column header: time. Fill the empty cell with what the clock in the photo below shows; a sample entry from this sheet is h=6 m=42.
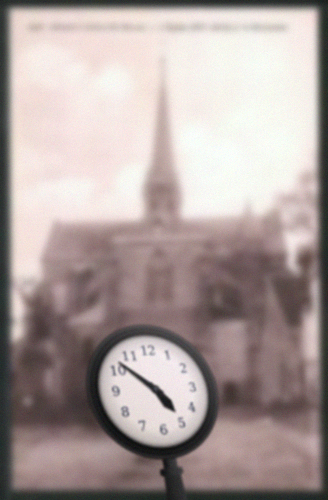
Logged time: h=4 m=52
